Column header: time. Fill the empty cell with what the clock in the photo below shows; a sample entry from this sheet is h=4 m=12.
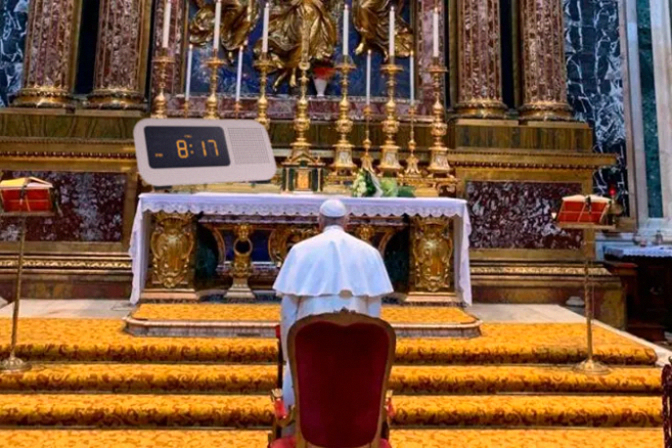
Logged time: h=8 m=17
